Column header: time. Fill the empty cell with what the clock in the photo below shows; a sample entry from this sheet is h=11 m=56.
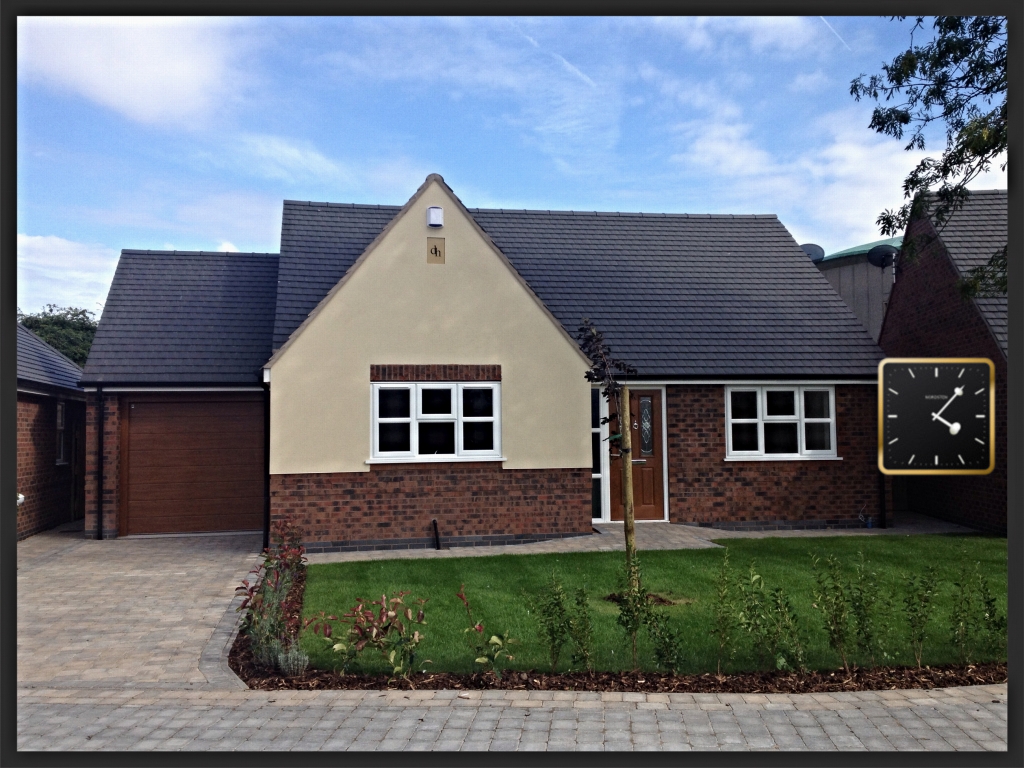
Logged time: h=4 m=7
